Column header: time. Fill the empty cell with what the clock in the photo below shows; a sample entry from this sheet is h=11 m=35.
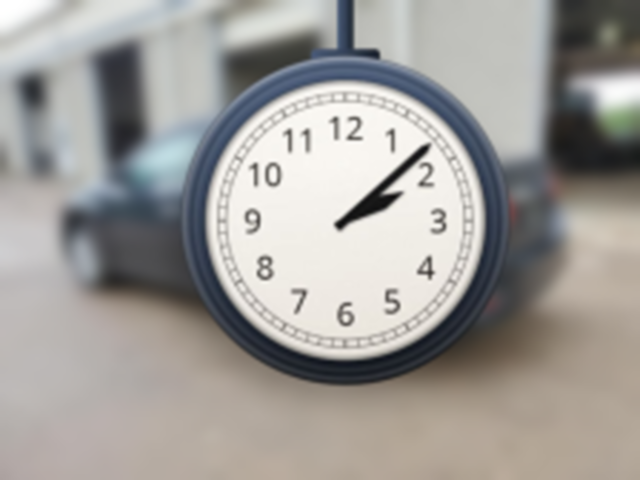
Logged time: h=2 m=8
